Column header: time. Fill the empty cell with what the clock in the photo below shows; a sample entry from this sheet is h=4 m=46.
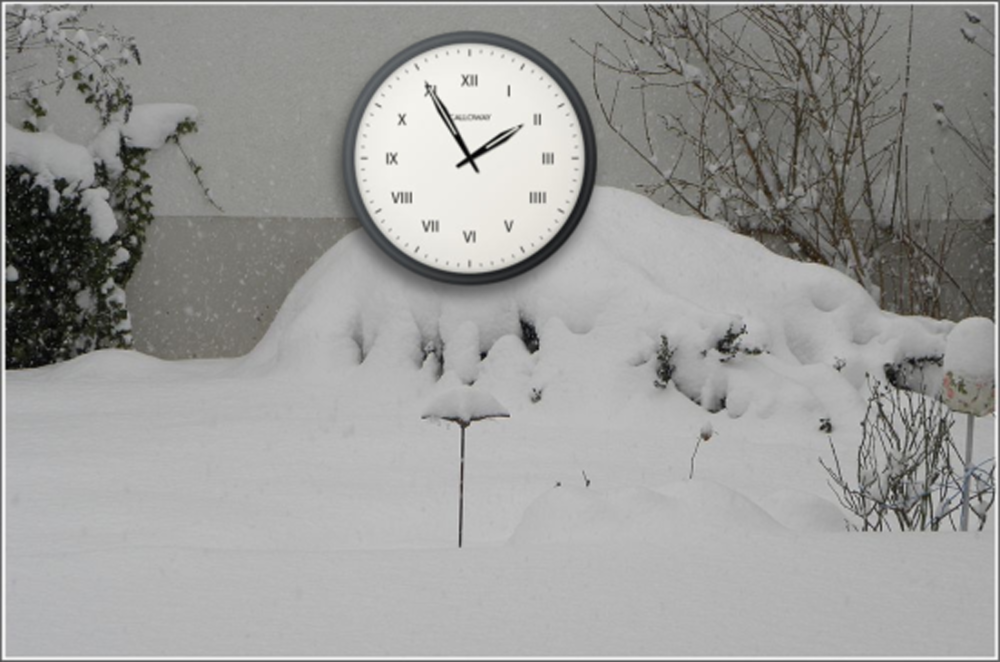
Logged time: h=1 m=55
